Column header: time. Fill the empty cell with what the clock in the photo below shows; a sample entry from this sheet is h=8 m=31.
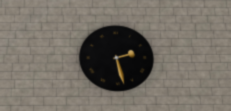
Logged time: h=2 m=28
